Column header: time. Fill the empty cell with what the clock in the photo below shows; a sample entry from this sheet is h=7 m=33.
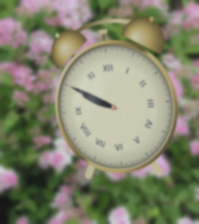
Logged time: h=9 m=50
